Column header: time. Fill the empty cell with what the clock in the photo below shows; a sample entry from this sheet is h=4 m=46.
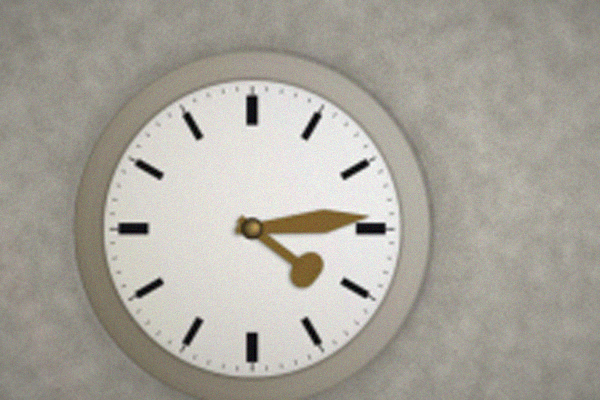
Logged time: h=4 m=14
